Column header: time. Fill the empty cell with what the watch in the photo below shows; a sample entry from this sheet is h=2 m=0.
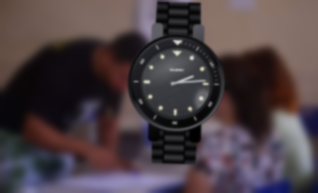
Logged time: h=2 m=14
